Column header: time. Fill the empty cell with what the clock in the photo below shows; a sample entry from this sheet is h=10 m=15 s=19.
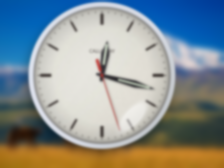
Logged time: h=12 m=17 s=27
